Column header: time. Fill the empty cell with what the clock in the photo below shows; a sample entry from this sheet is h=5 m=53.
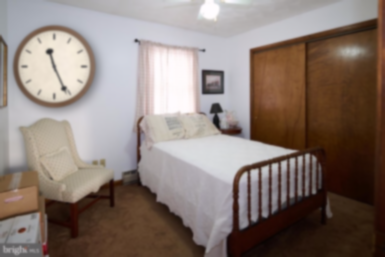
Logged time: h=11 m=26
